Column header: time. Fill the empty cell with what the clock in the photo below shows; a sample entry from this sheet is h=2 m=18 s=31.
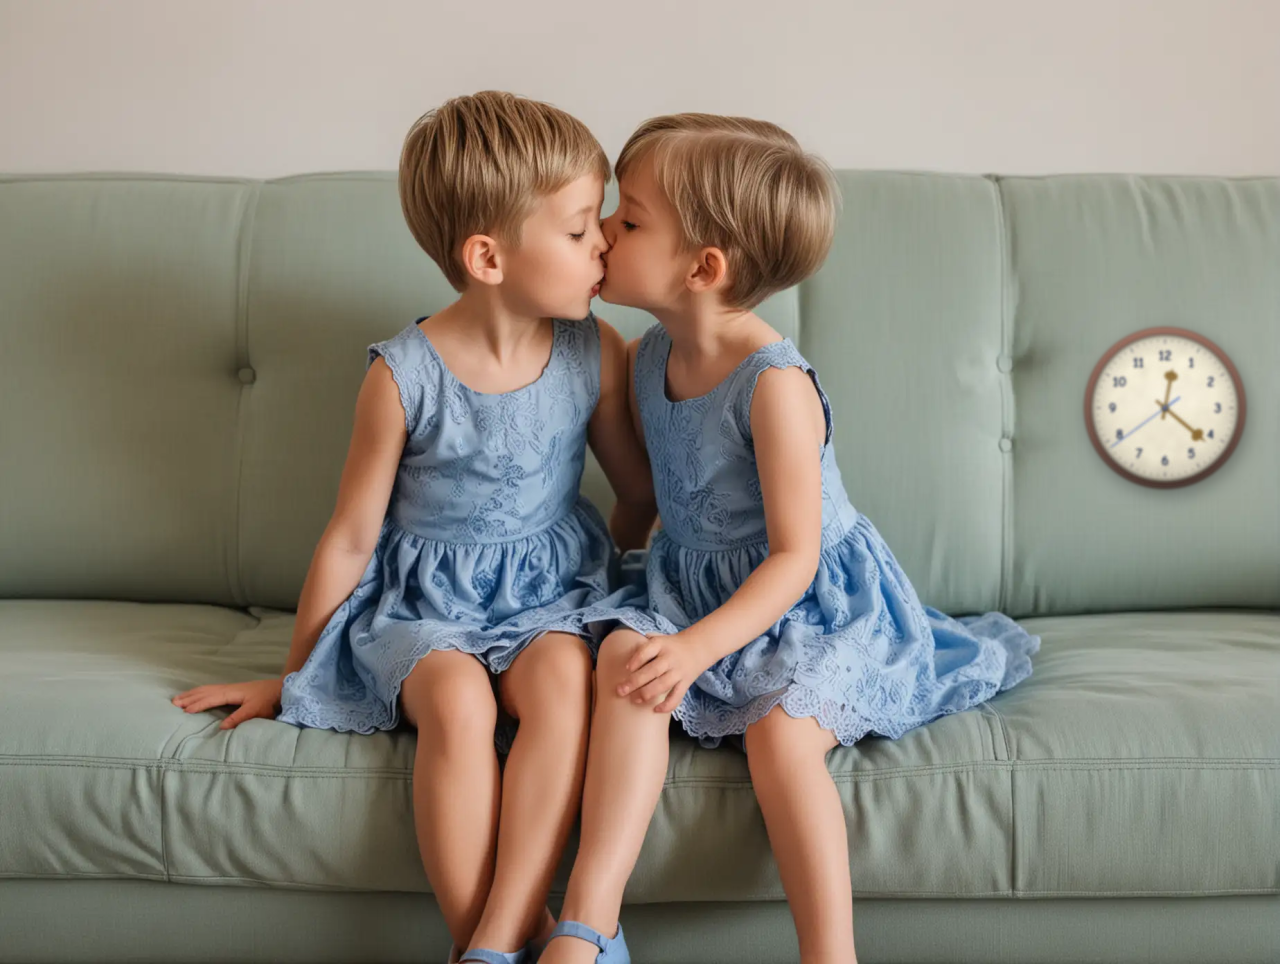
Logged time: h=12 m=21 s=39
